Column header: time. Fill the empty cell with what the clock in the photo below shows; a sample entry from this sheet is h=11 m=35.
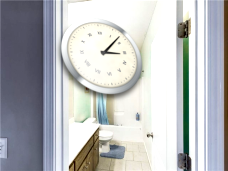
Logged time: h=3 m=8
